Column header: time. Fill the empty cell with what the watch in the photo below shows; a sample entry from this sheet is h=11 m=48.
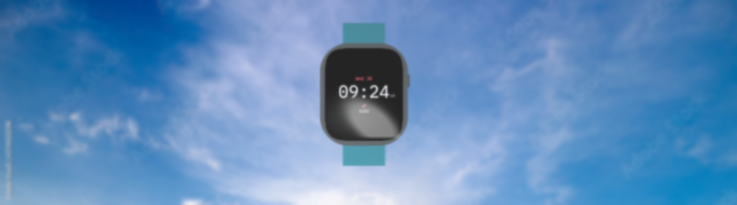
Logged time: h=9 m=24
